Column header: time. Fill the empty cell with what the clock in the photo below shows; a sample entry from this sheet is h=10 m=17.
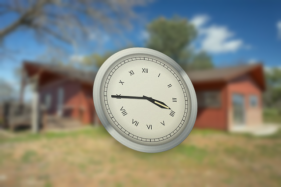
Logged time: h=3 m=45
